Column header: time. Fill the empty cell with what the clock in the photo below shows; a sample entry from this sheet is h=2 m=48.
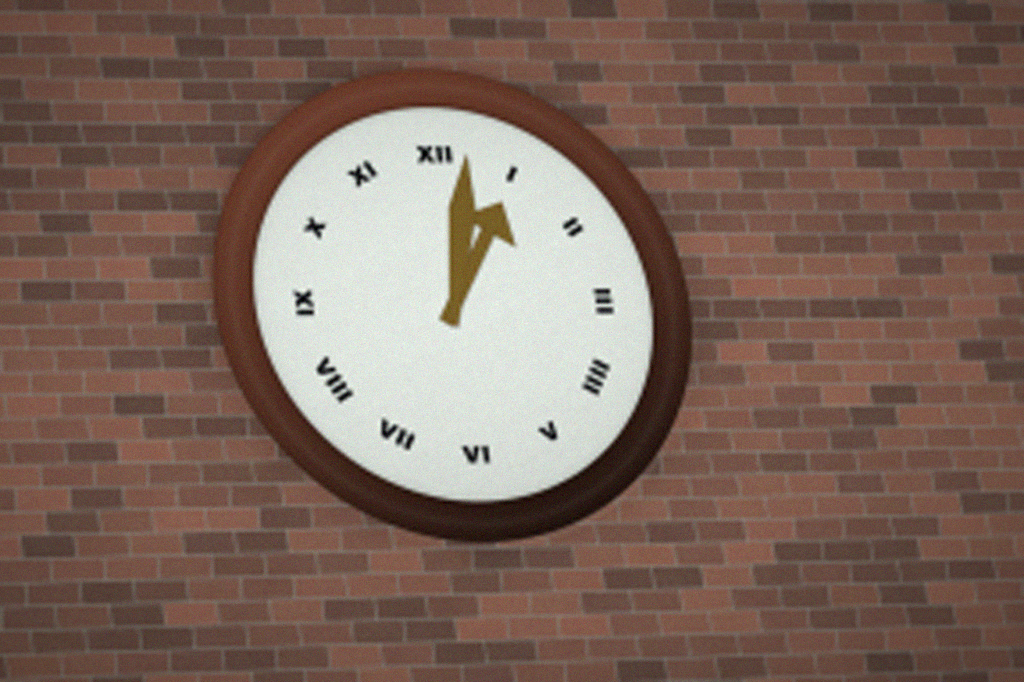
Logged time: h=1 m=2
